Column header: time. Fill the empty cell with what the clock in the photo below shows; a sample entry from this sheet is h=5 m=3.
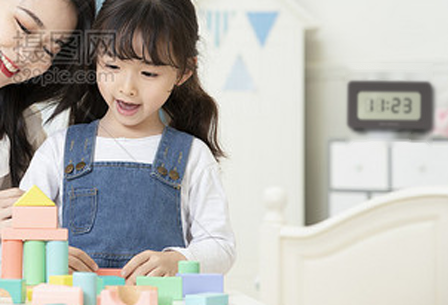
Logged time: h=11 m=23
